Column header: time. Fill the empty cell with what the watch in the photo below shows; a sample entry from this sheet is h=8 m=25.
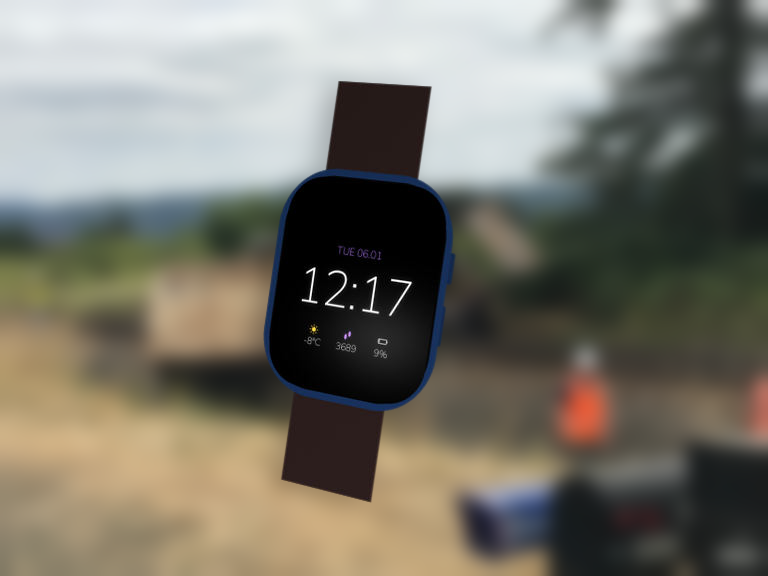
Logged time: h=12 m=17
